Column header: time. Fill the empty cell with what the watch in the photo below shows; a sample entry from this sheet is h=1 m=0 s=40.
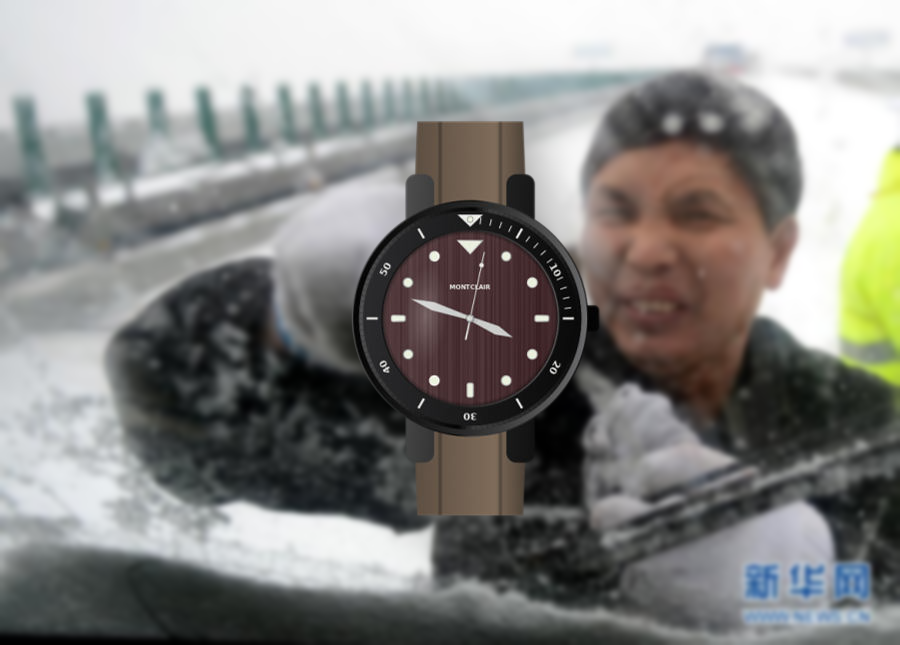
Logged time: h=3 m=48 s=2
